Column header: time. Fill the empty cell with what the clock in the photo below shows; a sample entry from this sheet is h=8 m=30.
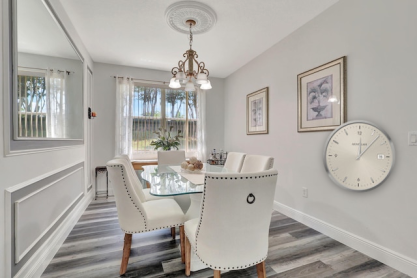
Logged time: h=12 m=7
